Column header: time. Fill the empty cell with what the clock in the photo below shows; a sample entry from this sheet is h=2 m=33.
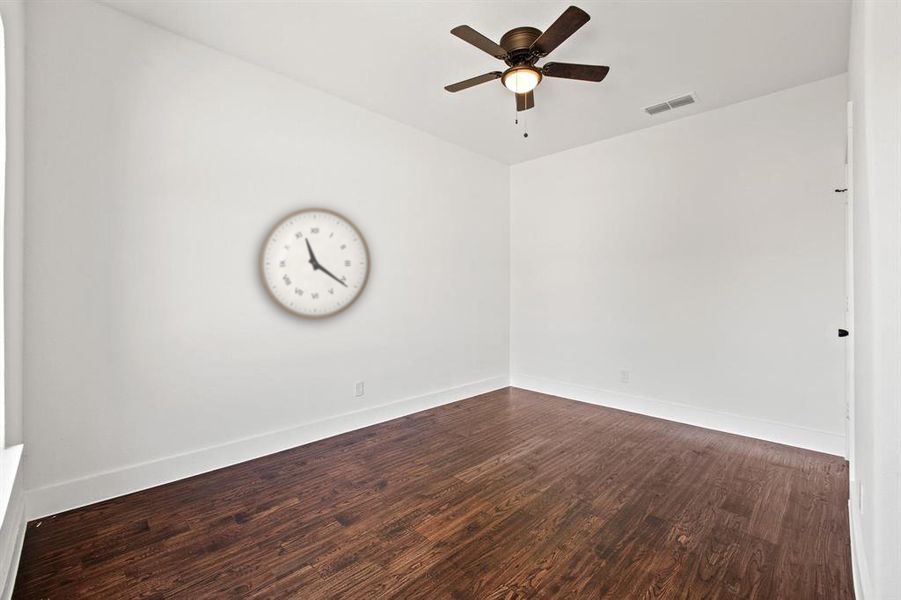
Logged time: h=11 m=21
